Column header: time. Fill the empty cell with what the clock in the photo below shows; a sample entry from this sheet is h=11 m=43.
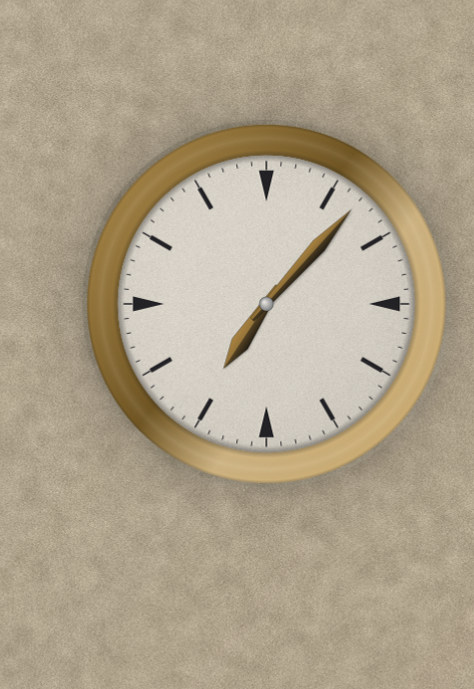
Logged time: h=7 m=7
